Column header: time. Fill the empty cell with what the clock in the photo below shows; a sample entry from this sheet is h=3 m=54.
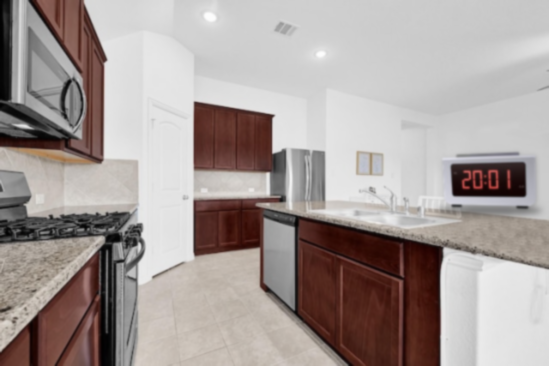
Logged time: h=20 m=1
